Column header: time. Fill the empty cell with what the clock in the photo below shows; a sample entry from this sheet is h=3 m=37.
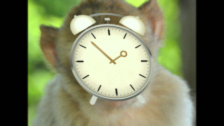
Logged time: h=1 m=53
